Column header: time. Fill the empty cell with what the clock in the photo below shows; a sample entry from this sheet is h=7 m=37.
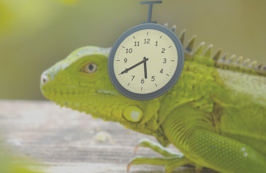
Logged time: h=5 m=40
